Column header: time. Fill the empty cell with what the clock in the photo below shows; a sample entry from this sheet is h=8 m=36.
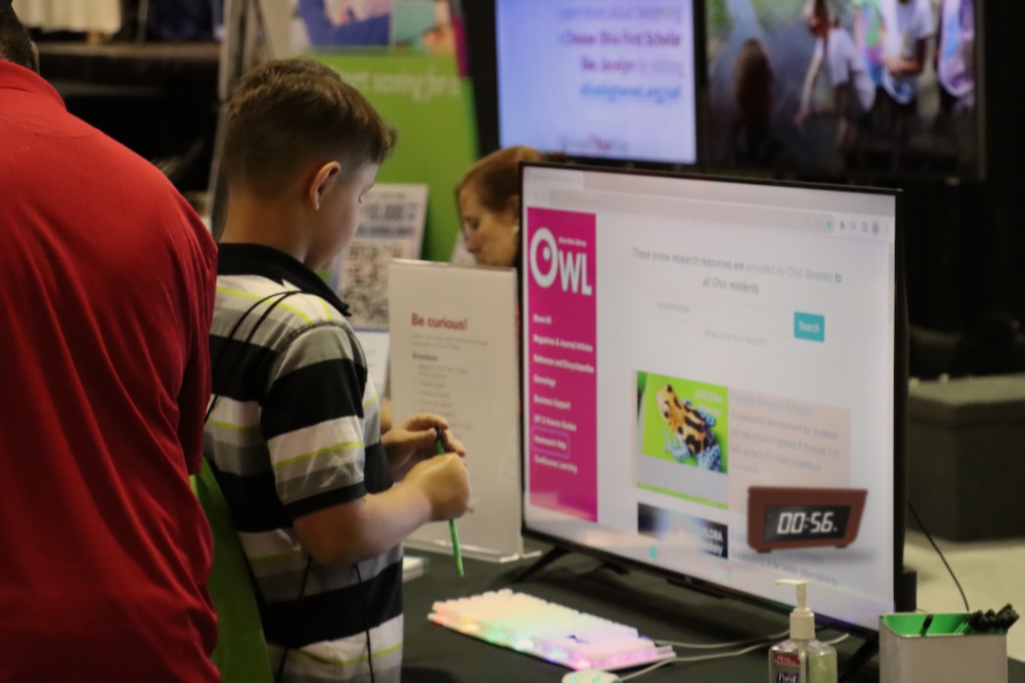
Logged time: h=0 m=56
